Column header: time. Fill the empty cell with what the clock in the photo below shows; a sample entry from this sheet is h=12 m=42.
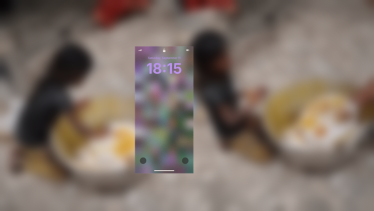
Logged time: h=18 m=15
